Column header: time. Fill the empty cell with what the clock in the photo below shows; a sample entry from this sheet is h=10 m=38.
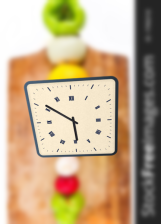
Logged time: h=5 m=51
